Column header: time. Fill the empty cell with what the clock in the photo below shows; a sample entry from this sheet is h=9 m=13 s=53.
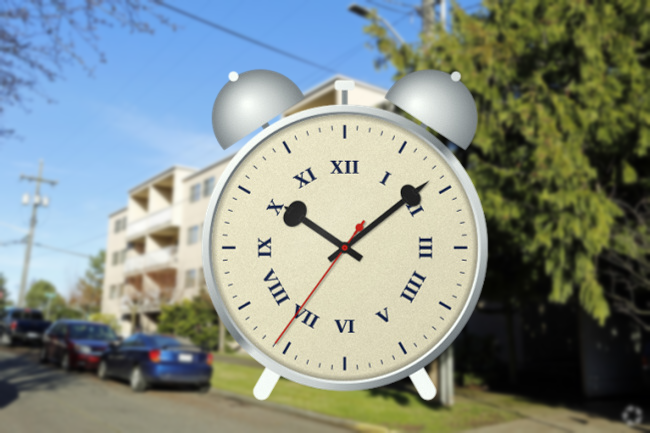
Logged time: h=10 m=8 s=36
